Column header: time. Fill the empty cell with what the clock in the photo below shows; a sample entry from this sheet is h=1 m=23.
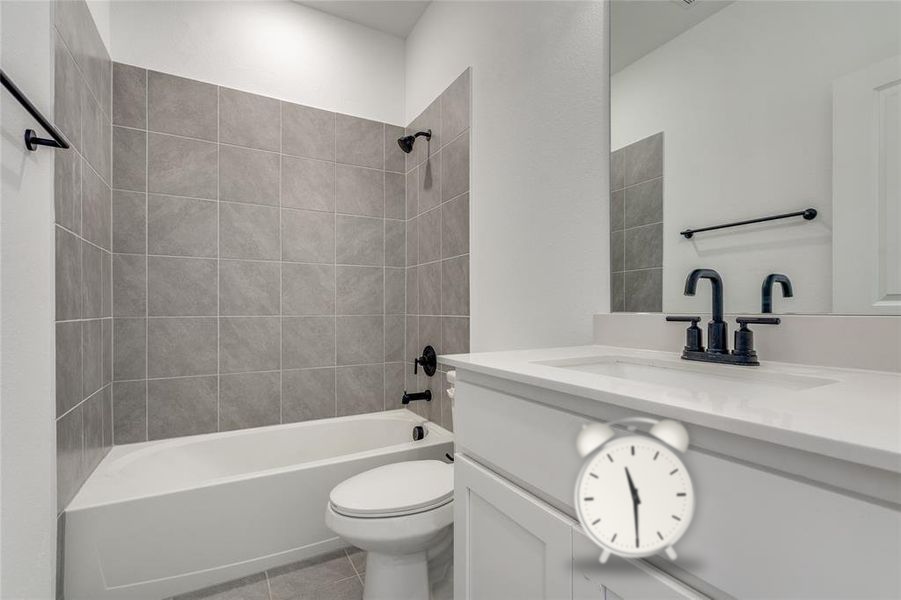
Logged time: h=11 m=30
